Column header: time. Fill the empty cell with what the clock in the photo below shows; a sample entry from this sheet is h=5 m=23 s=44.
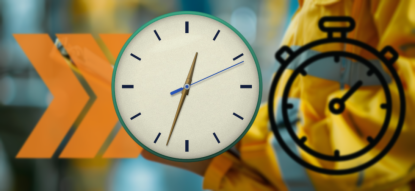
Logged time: h=12 m=33 s=11
